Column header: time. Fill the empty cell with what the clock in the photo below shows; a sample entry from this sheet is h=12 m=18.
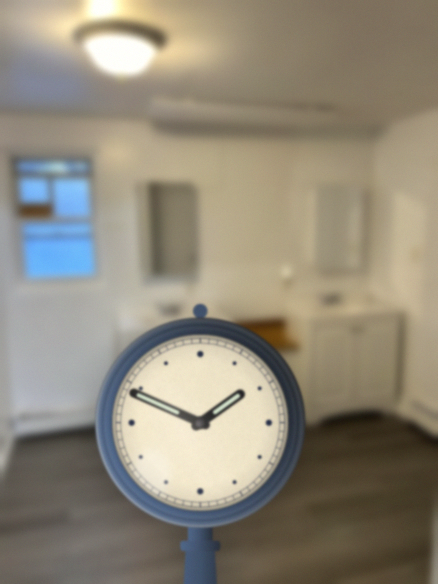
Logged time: h=1 m=49
